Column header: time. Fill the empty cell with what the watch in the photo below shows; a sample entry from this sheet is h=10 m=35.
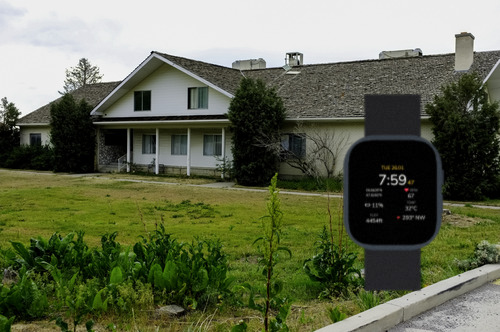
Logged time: h=7 m=59
